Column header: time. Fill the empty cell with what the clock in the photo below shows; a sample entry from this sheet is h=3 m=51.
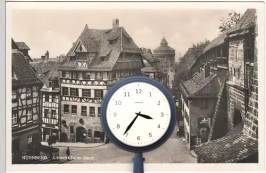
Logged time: h=3 m=36
